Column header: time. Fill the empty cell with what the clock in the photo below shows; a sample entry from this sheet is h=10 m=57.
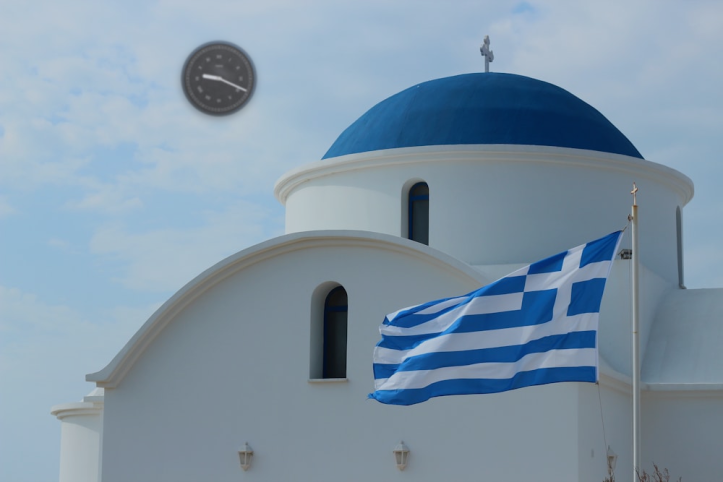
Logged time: h=9 m=19
